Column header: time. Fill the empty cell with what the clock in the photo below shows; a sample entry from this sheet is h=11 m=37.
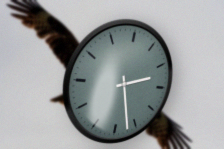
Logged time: h=2 m=27
